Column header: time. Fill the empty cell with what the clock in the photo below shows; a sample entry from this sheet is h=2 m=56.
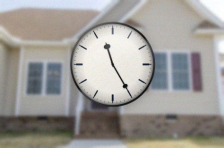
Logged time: h=11 m=25
